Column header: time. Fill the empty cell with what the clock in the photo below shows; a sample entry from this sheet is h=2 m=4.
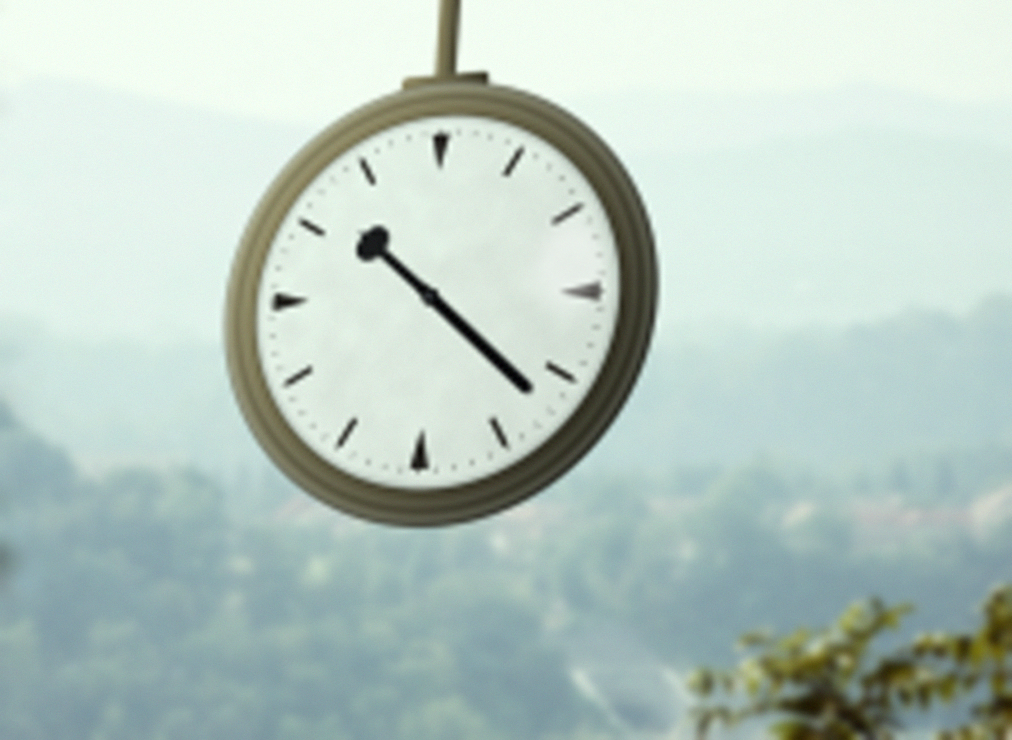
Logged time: h=10 m=22
